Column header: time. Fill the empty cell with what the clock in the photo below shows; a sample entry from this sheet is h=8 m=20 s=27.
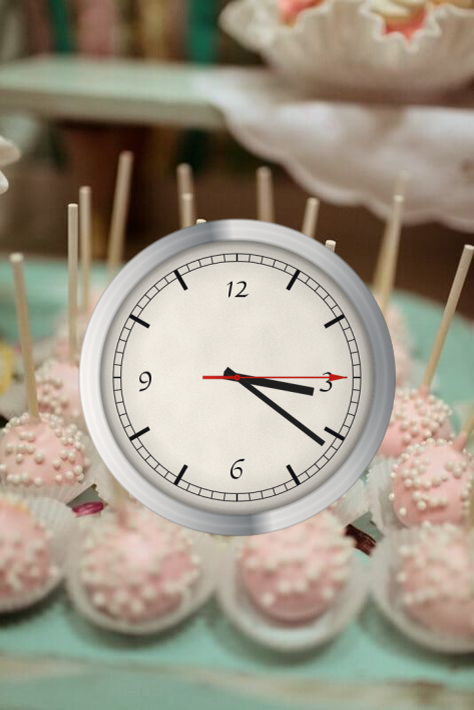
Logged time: h=3 m=21 s=15
